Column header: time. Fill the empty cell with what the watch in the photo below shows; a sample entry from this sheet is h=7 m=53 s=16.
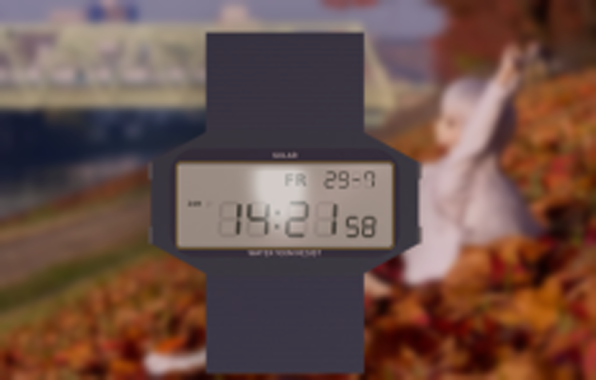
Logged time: h=14 m=21 s=58
